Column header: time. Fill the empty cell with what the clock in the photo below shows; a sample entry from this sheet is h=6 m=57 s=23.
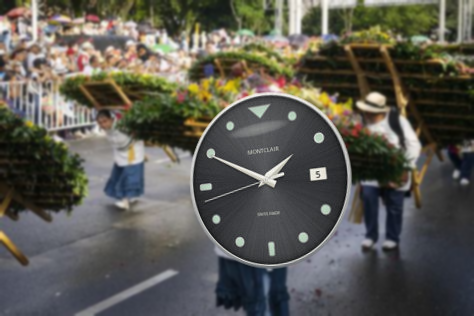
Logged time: h=1 m=49 s=43
